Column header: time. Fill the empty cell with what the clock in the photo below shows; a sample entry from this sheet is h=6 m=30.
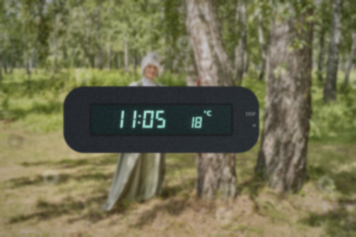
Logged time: h=11 m=5
